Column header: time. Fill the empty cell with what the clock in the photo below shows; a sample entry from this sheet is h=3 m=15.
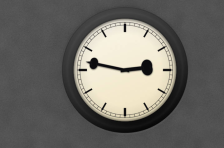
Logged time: h=2 m=47
